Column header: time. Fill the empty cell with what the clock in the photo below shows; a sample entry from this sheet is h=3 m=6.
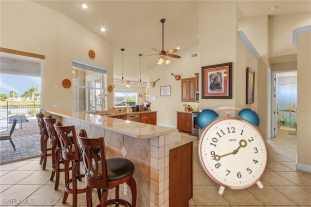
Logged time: h=1 m=43
